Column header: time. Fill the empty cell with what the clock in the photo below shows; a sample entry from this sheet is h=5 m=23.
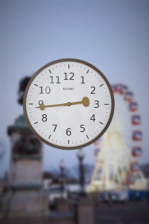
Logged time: h=2 m=44
